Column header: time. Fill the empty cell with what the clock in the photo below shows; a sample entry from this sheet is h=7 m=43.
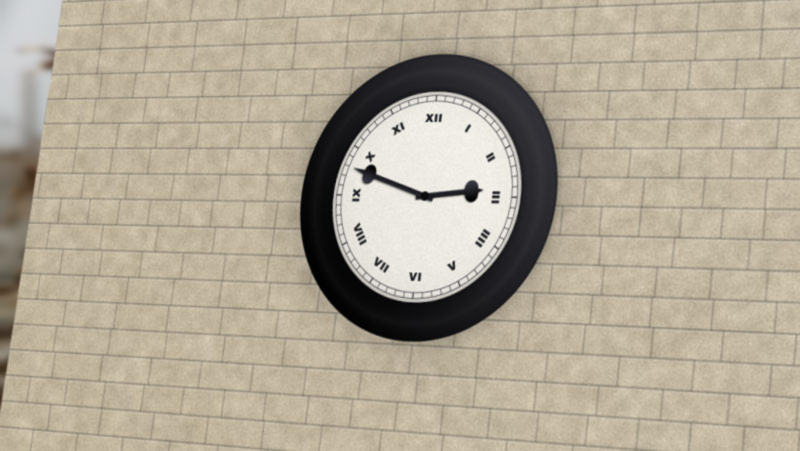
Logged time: h=2 m=48
